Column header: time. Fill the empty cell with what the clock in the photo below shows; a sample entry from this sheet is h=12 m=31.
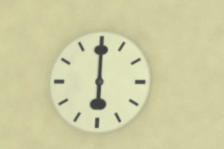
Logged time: h=6 m=0
